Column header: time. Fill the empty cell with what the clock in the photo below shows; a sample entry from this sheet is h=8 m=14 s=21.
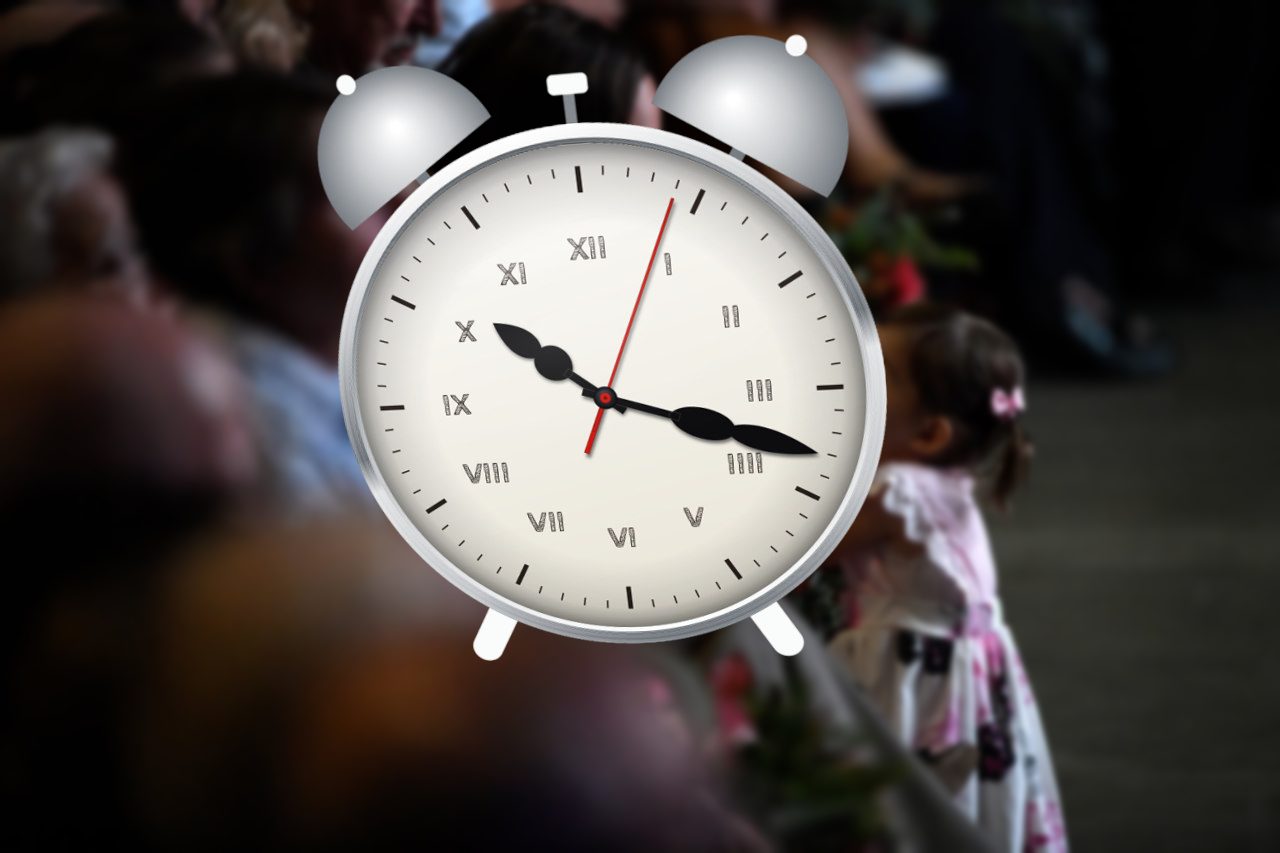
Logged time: h=10 m=18 s=4
